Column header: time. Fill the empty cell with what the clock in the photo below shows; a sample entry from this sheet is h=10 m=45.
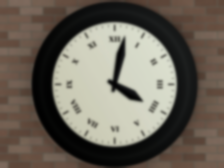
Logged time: h=4 m=2
